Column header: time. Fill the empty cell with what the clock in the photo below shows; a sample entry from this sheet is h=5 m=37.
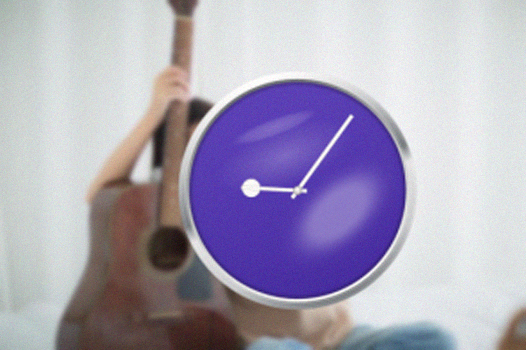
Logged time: h=9 m=6
